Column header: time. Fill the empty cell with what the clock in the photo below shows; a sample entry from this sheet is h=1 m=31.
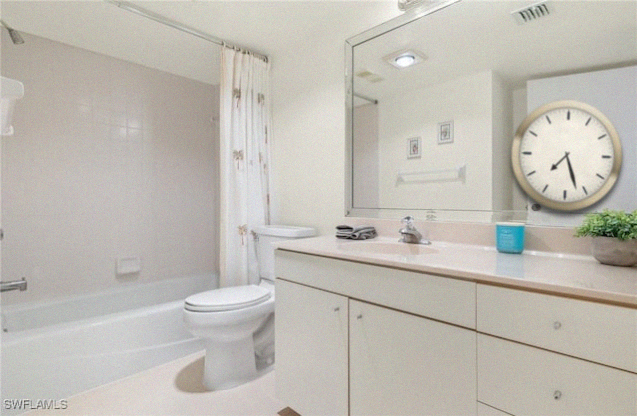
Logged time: h=7 m=27
